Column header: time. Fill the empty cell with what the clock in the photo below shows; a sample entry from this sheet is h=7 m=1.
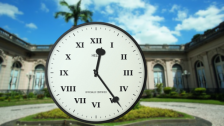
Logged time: h=12 m=24
